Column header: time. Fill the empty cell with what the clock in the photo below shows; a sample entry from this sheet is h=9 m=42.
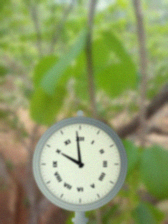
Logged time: h=9 m=59
